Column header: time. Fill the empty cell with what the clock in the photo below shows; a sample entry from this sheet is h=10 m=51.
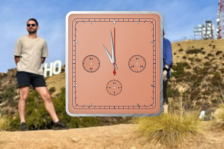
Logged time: h=10 m=59
